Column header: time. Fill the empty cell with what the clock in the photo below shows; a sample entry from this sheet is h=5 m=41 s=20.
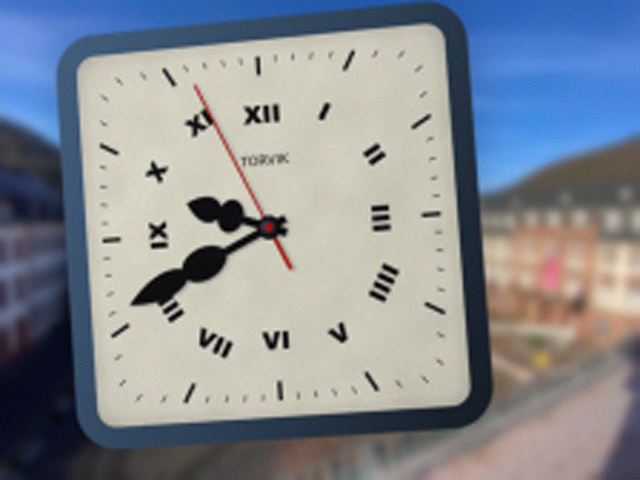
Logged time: h=9 m=40 s=56
